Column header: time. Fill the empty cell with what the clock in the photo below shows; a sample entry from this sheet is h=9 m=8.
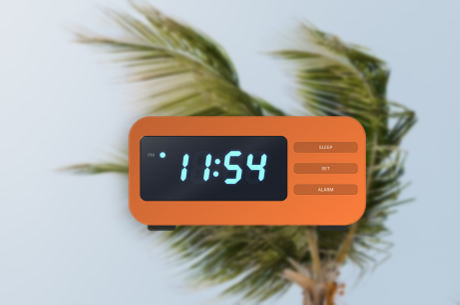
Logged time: h=11 m=54
